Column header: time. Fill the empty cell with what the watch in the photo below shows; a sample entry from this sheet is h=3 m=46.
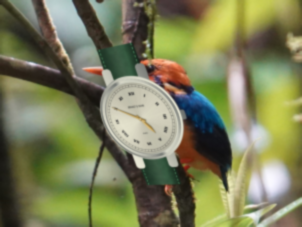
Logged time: h=4 m=50
